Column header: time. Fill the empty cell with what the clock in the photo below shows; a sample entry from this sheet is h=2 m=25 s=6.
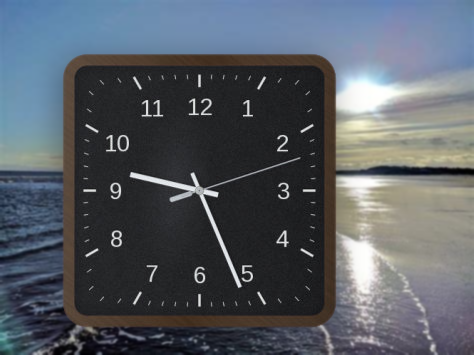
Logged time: h=9 m=26 s=12
